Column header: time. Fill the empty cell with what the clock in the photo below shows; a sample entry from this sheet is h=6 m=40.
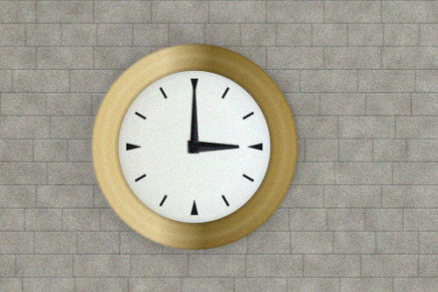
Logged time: h=3 m=0
